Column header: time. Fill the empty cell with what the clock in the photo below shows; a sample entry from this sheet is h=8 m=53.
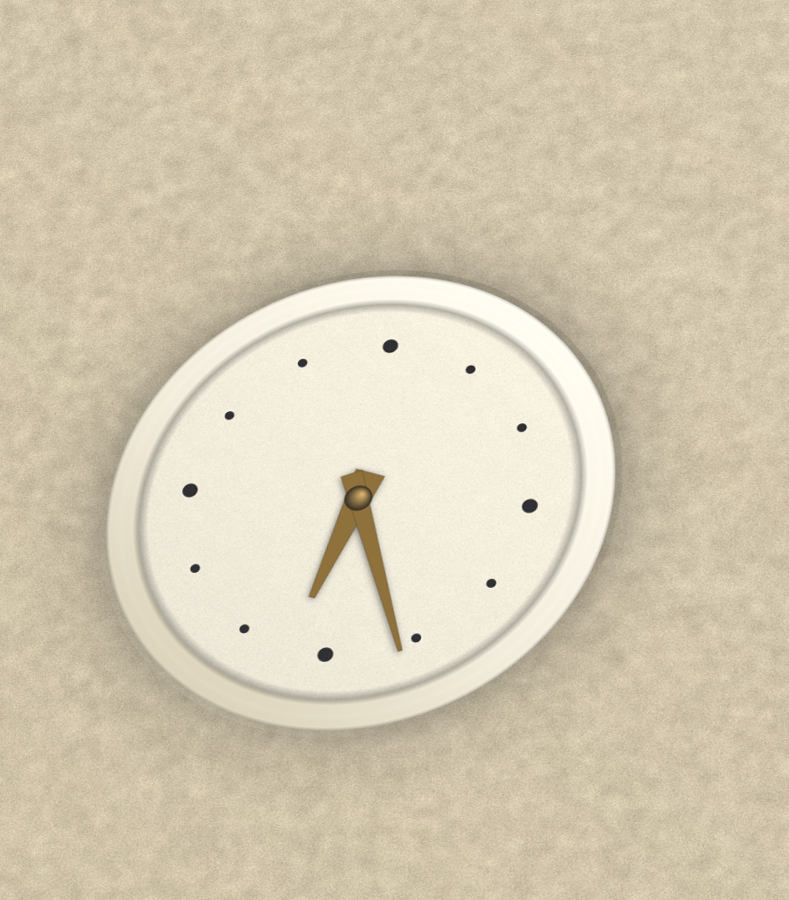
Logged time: h=6 m=26
